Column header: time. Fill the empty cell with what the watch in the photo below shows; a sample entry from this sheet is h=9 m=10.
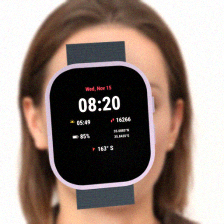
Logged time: h=8 m=20
